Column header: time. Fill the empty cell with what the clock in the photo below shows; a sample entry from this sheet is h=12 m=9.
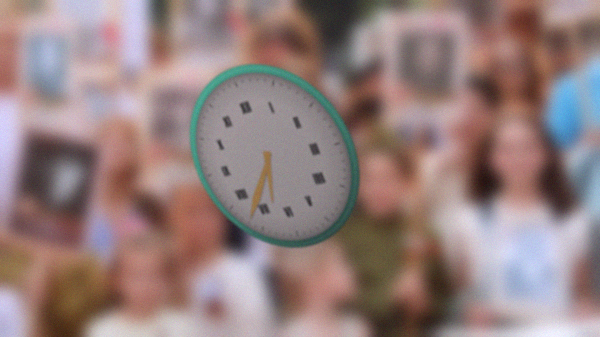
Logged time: h=6 m=37
